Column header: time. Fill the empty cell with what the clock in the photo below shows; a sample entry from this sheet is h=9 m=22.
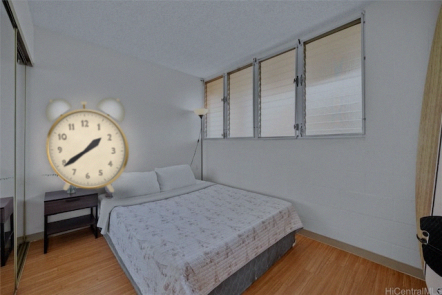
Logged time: h=1 m=39
